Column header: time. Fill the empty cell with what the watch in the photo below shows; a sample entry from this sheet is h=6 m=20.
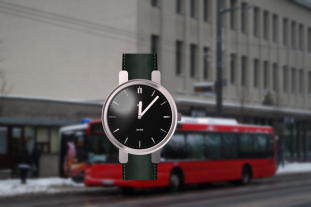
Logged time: h=12 m=7
